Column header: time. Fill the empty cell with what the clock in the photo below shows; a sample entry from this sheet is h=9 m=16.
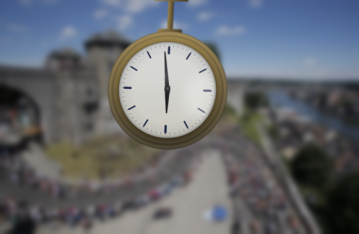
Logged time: h=5 m=59
